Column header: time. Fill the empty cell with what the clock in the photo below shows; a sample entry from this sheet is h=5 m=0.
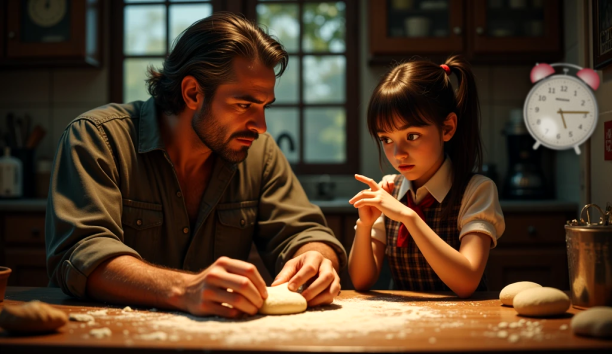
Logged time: h=5 m=14
